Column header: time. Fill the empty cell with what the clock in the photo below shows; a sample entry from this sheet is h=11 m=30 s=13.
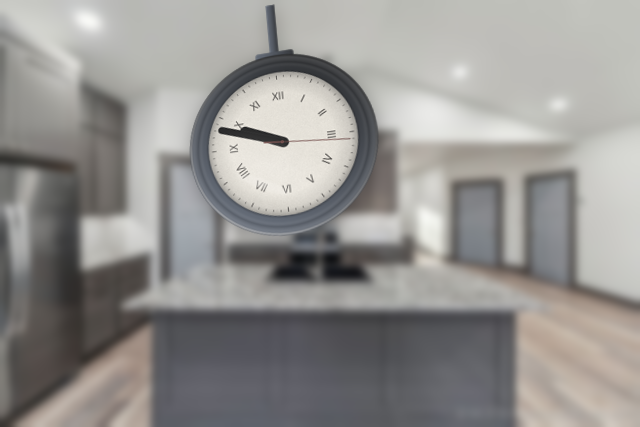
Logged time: h=9 m=48 s=16
